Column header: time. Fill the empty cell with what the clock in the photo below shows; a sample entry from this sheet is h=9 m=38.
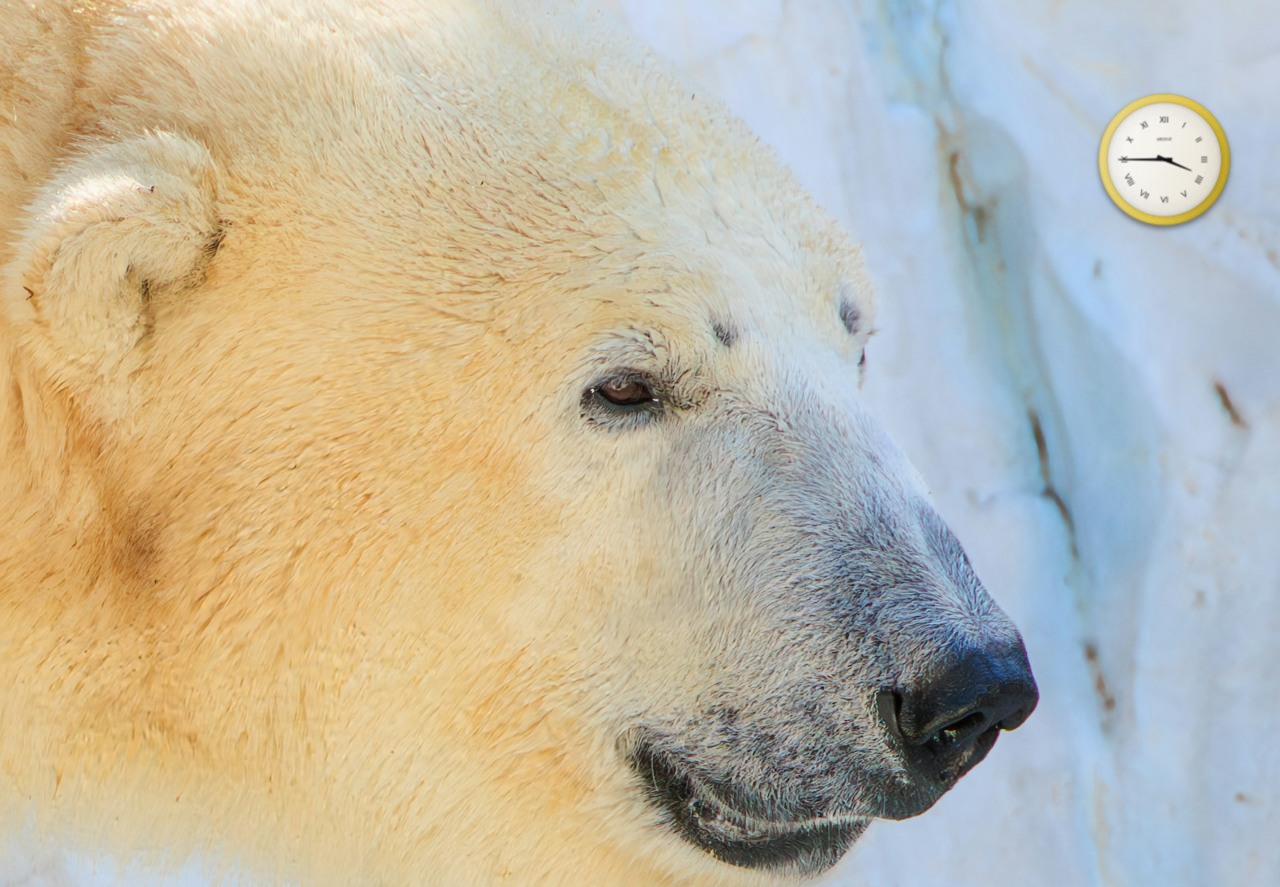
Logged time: h=3 m=45
